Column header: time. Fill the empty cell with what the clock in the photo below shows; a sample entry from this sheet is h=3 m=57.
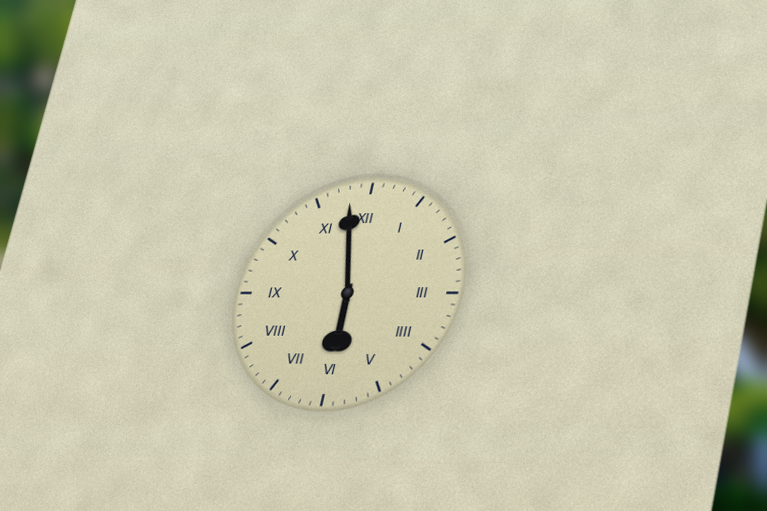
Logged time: h=5 m=58
